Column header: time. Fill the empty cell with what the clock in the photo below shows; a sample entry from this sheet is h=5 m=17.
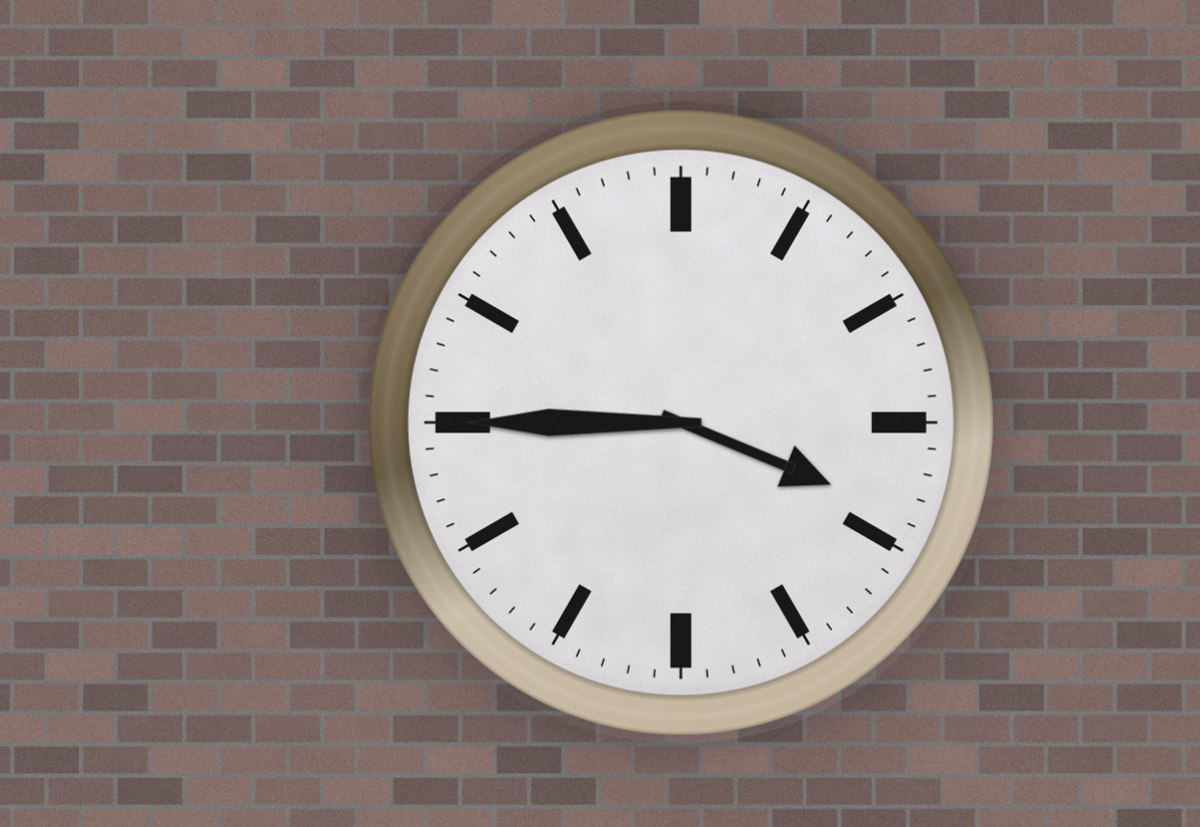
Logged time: h=3 m=45
